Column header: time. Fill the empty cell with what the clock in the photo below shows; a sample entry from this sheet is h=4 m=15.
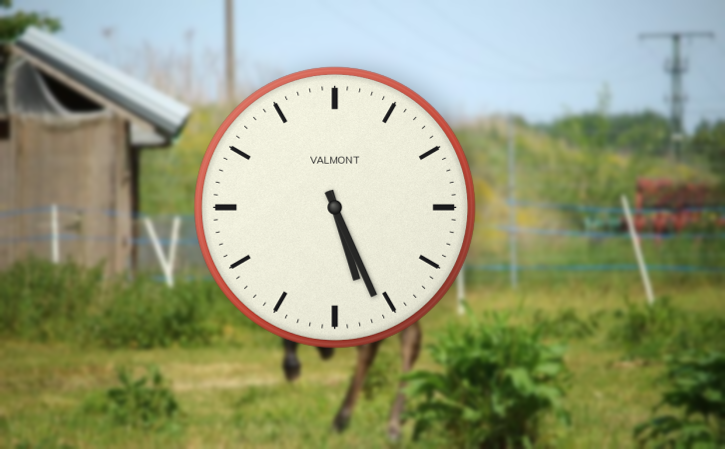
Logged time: h=5 m=26
